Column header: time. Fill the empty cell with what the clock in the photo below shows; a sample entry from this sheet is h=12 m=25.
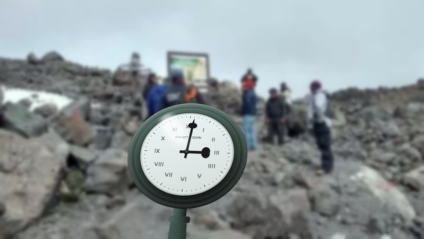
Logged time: h=3 m=1
